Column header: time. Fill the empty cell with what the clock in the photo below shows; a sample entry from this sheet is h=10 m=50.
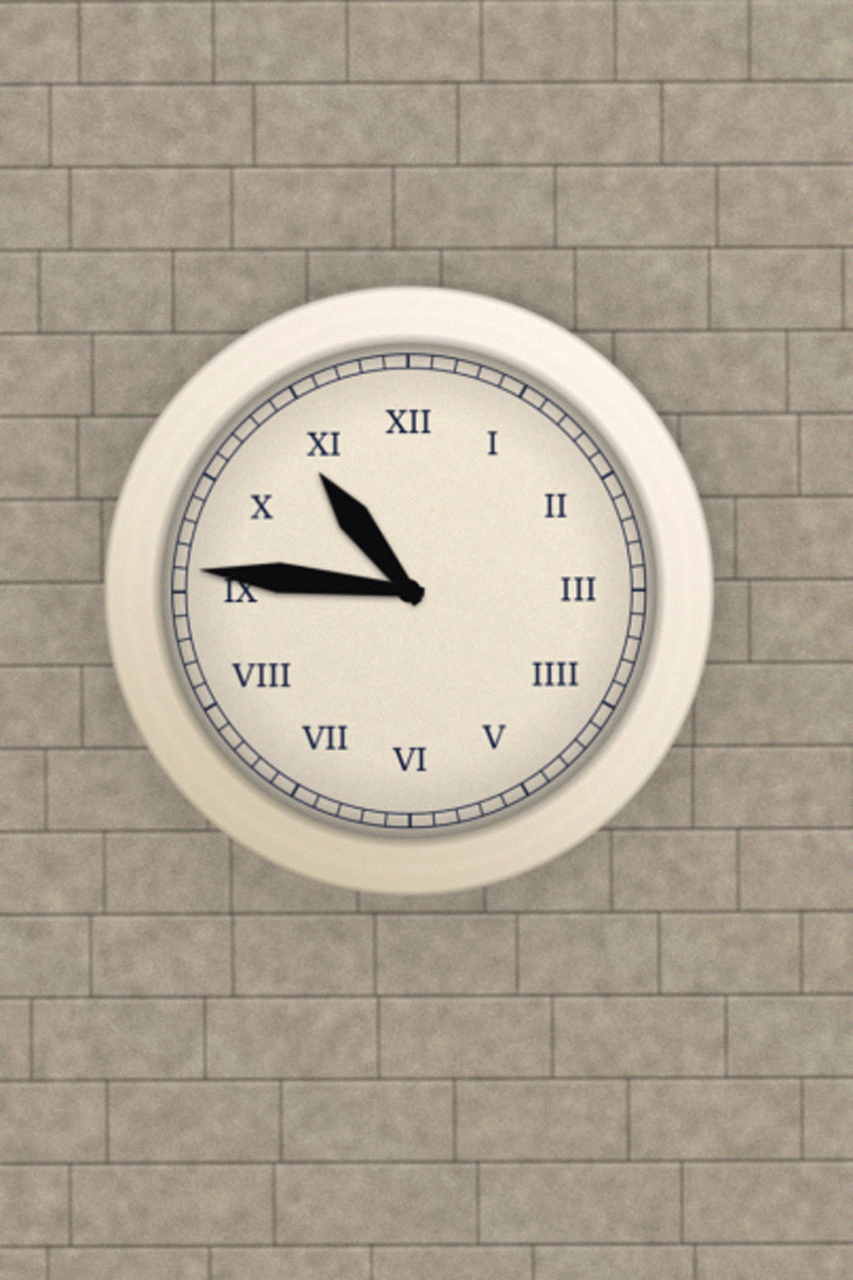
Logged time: h=10 m=46
